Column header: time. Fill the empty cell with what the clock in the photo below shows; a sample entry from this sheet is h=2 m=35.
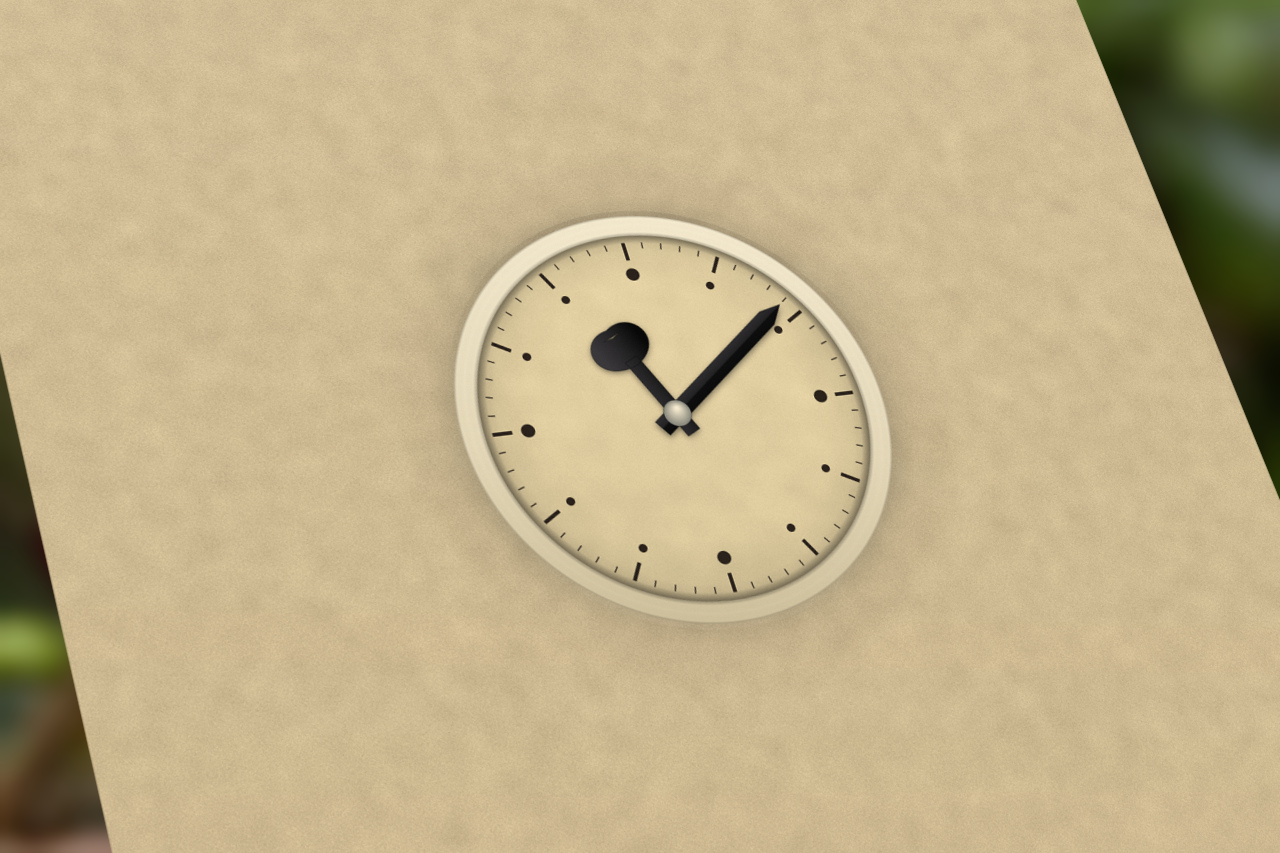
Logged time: h=11 m=9
